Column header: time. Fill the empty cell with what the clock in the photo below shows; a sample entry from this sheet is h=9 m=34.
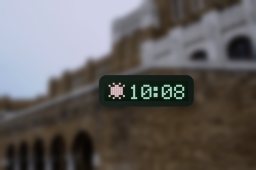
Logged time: h=10 m=8
